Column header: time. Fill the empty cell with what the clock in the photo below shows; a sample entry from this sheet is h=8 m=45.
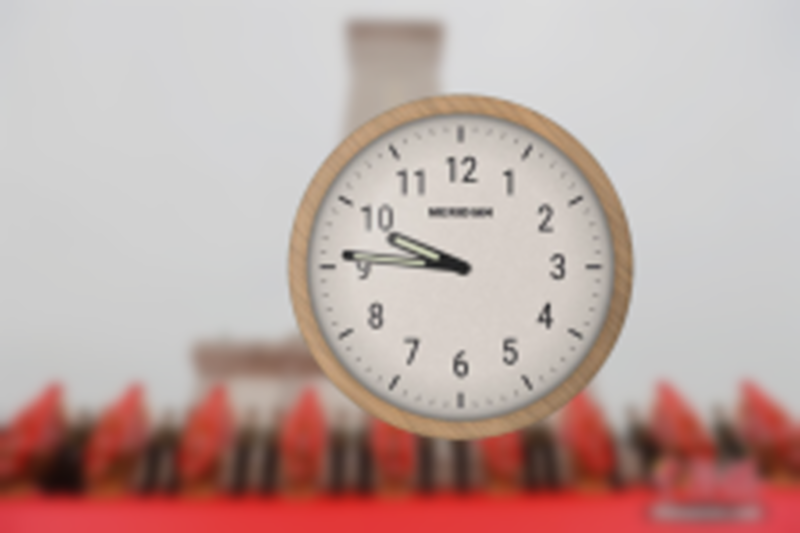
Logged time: h=9 m=46
